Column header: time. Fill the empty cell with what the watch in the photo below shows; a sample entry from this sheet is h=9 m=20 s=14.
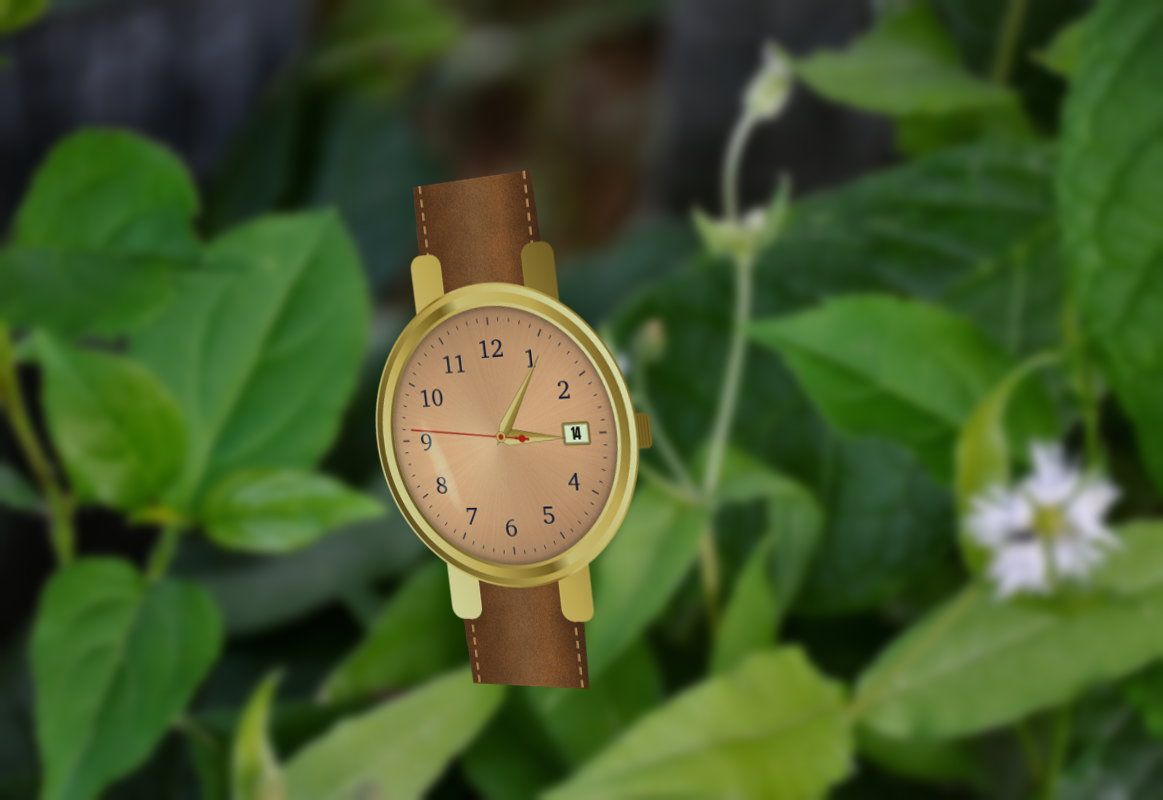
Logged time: h=3 m=5 s=46
